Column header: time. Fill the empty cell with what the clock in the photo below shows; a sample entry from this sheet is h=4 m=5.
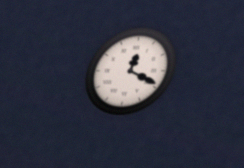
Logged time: h=12 m=19
